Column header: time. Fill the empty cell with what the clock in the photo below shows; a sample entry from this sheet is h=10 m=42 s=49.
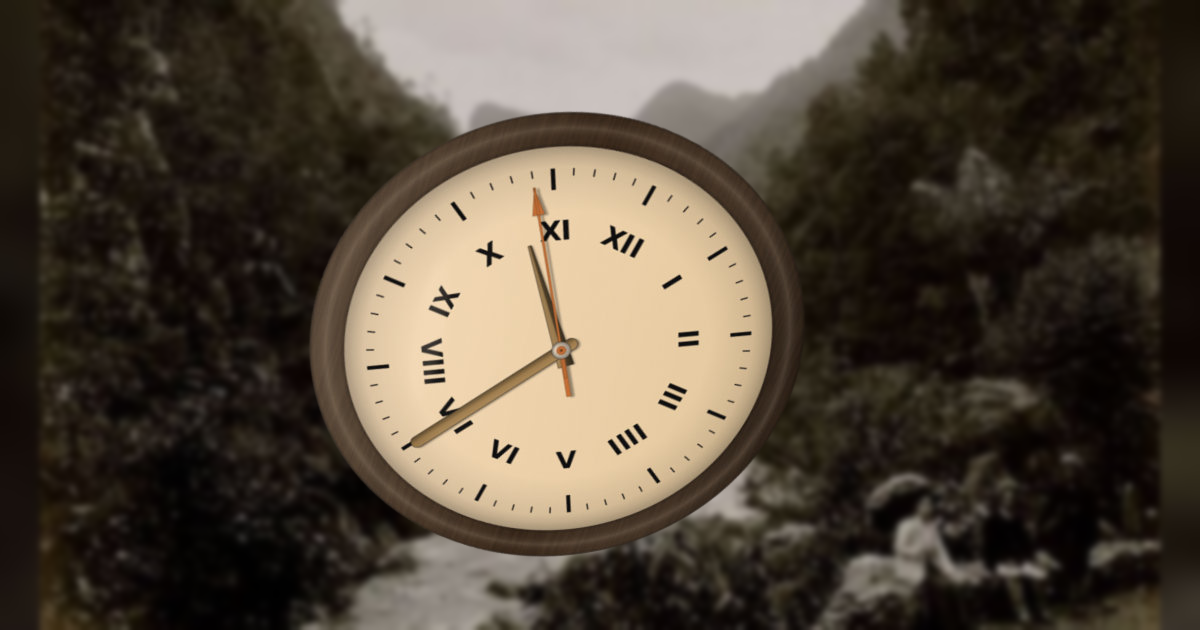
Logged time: h=10 m=34 s=54
